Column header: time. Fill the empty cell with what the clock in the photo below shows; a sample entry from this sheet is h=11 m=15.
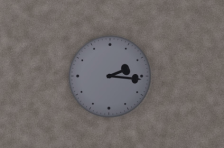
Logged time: h=2 m=16
